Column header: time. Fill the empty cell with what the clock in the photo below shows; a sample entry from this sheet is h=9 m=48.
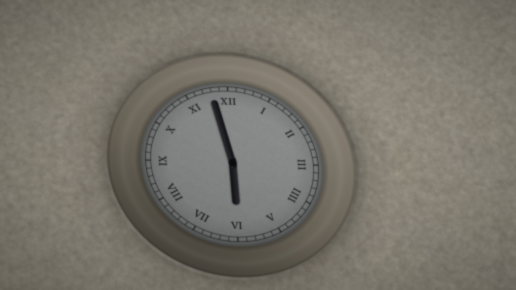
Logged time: h=5 m=58
